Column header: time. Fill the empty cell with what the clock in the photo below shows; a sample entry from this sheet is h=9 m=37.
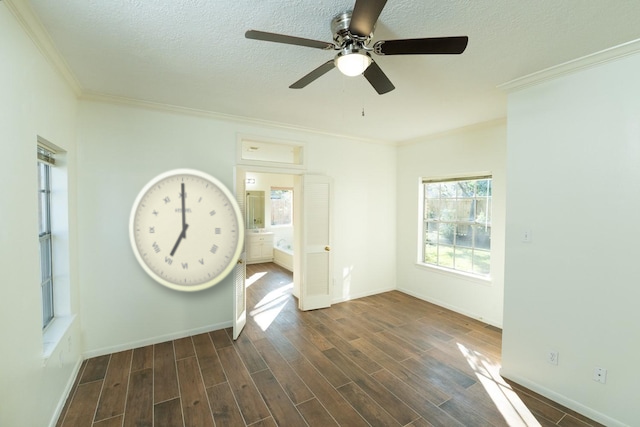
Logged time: h=7 m=0
